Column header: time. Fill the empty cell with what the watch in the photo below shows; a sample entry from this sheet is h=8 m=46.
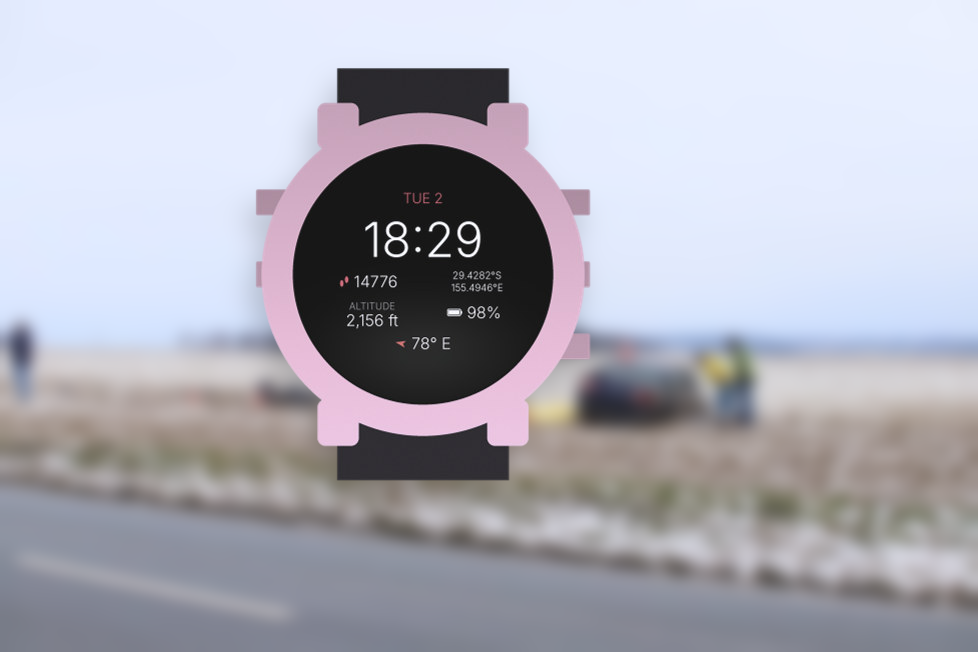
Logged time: h=18 m=29
